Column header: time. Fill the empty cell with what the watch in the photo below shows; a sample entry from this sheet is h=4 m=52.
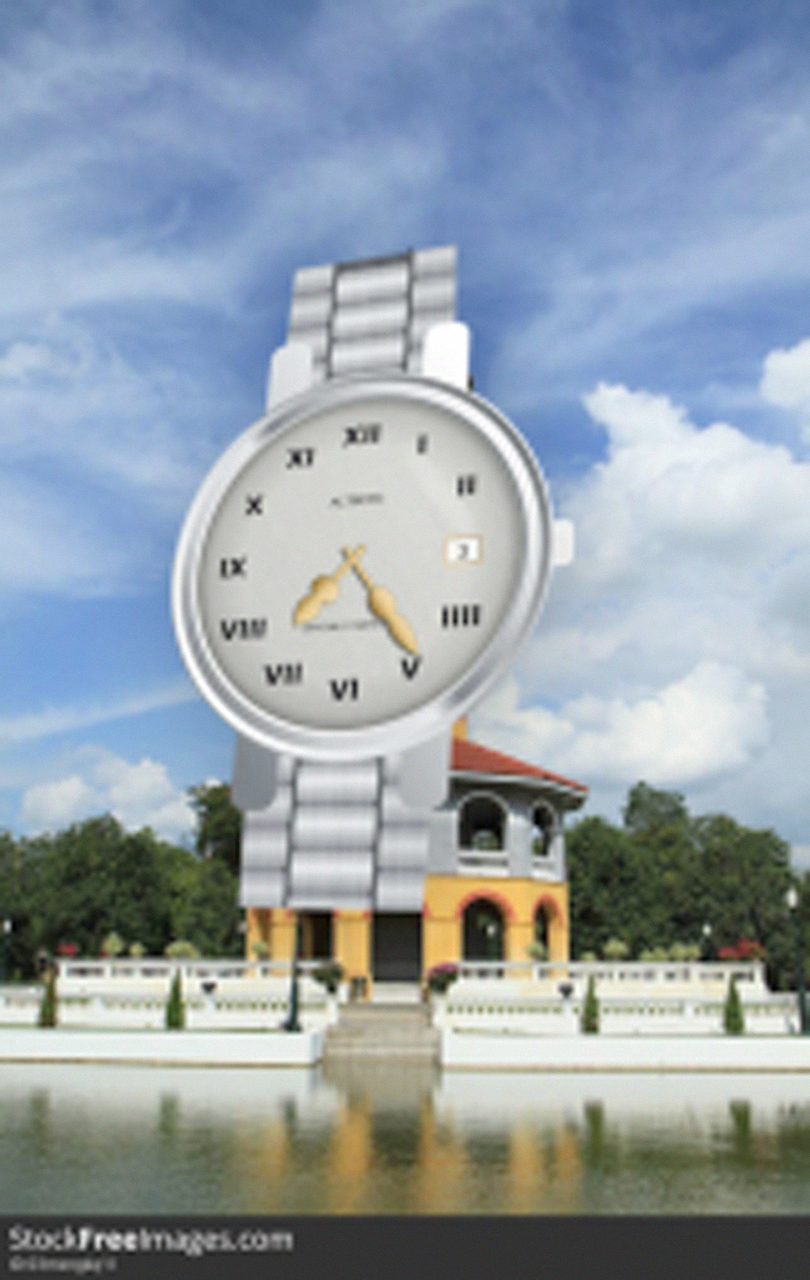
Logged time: h=7 m=24
